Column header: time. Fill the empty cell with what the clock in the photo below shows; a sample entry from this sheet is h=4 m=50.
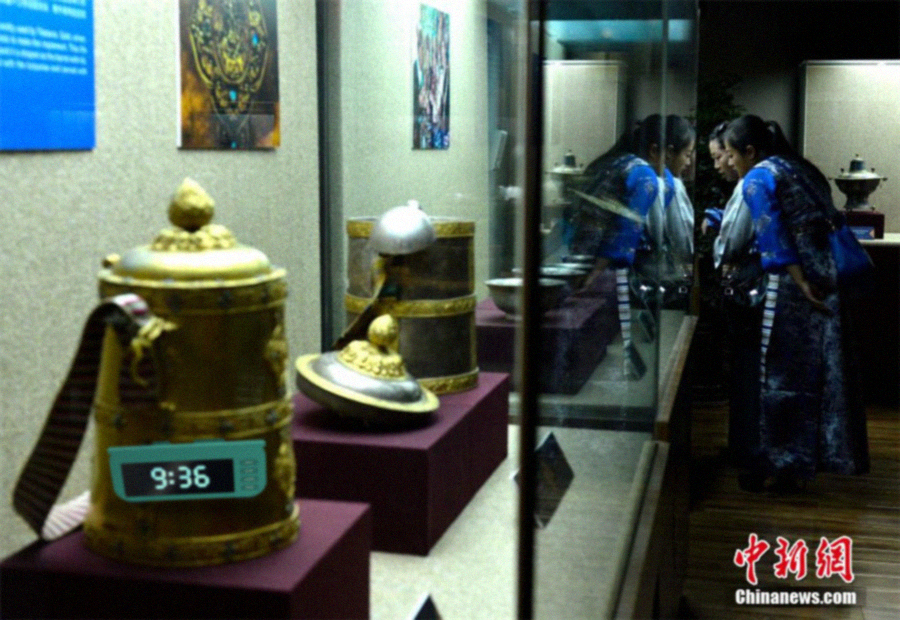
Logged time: h=9 m=36
